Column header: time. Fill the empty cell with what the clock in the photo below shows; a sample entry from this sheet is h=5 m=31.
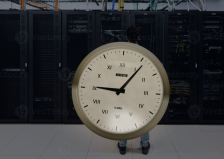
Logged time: h=9 m=6
